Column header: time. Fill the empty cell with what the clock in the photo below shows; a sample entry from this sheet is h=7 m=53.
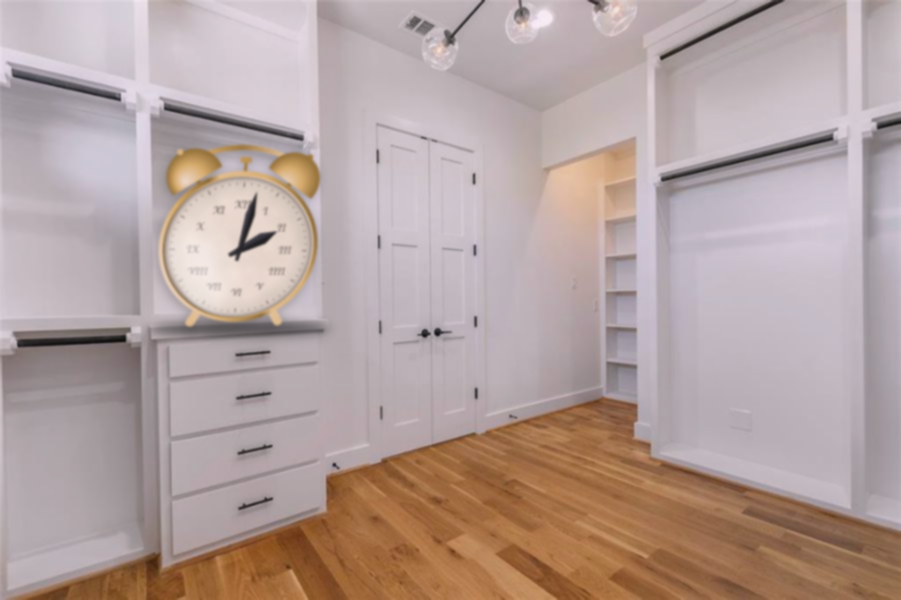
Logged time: h=2 m=2
